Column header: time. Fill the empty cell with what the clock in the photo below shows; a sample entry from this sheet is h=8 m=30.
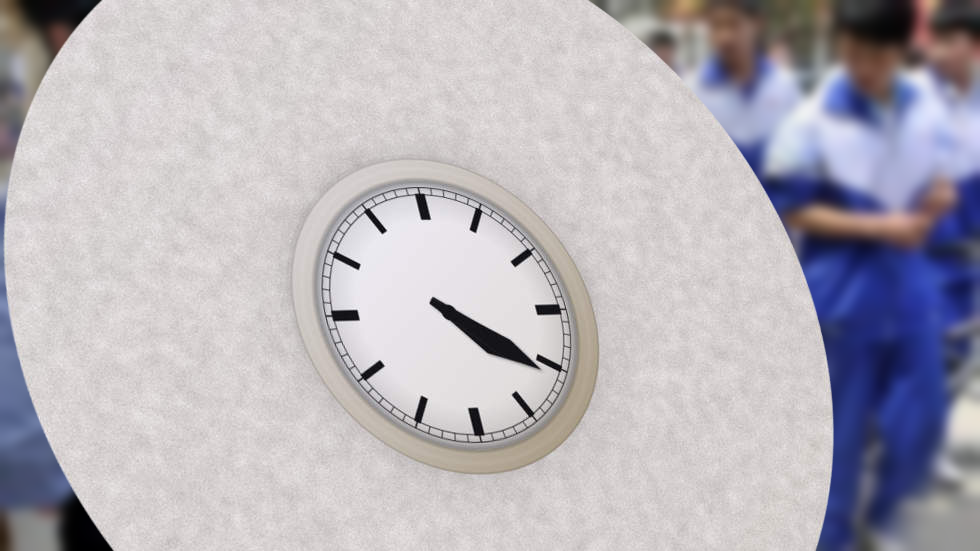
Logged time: h=4 m=21
